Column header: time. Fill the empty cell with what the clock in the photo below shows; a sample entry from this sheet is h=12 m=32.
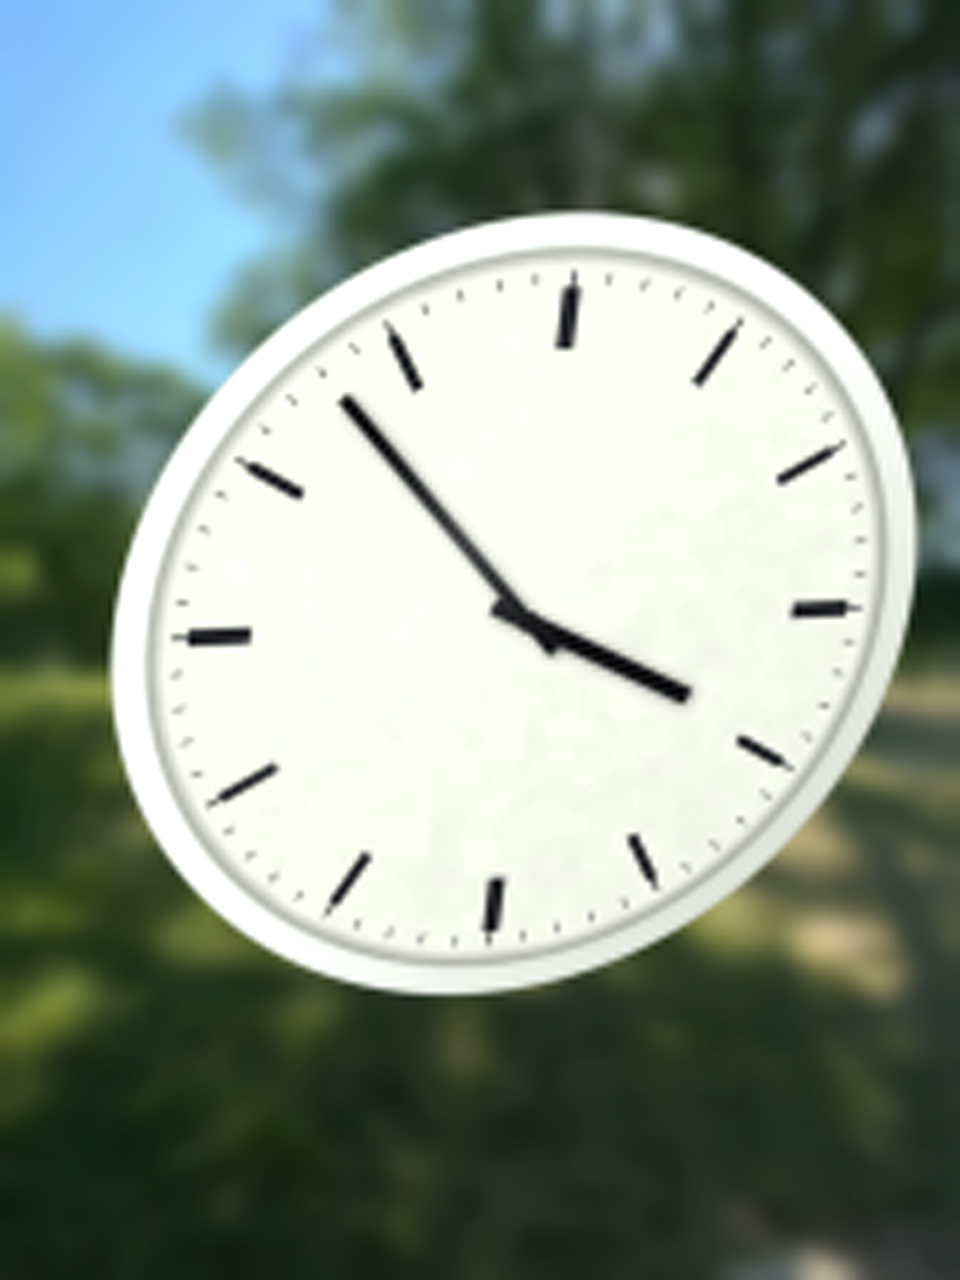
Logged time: h=3 m=53
